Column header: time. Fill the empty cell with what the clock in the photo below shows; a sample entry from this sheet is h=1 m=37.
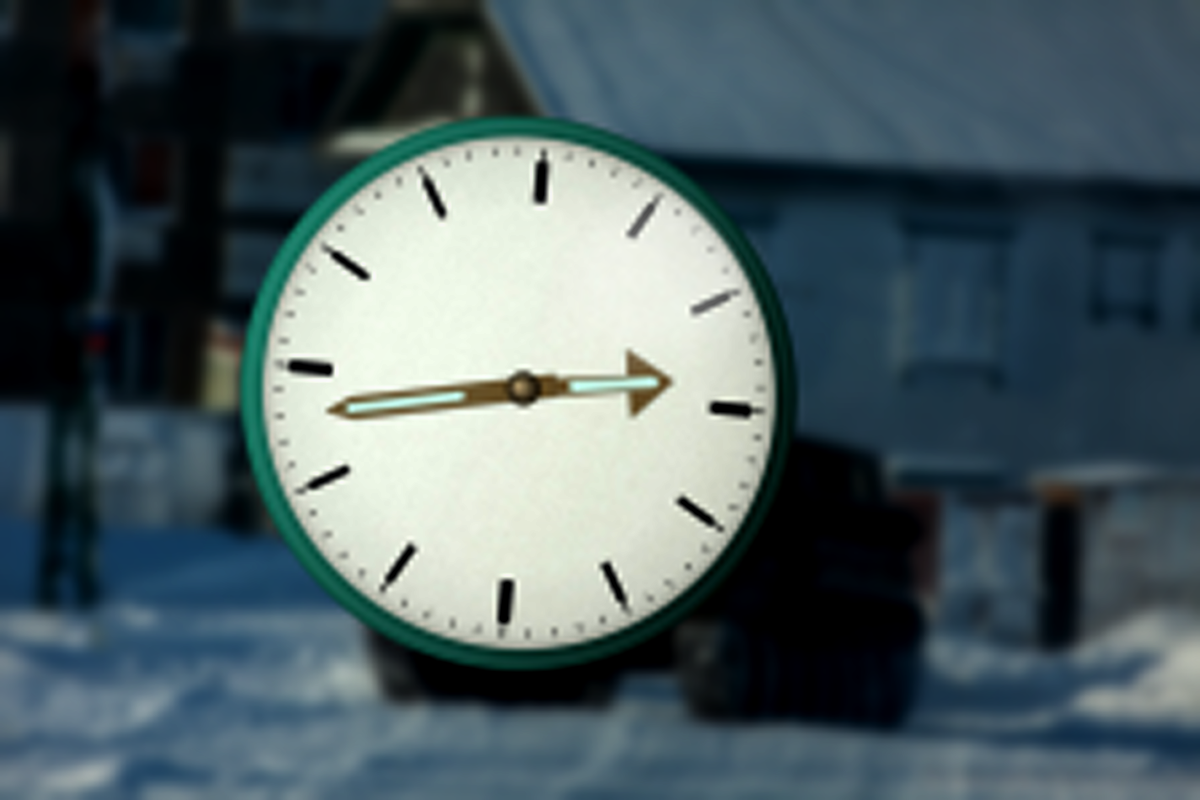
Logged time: h=2 m=43
